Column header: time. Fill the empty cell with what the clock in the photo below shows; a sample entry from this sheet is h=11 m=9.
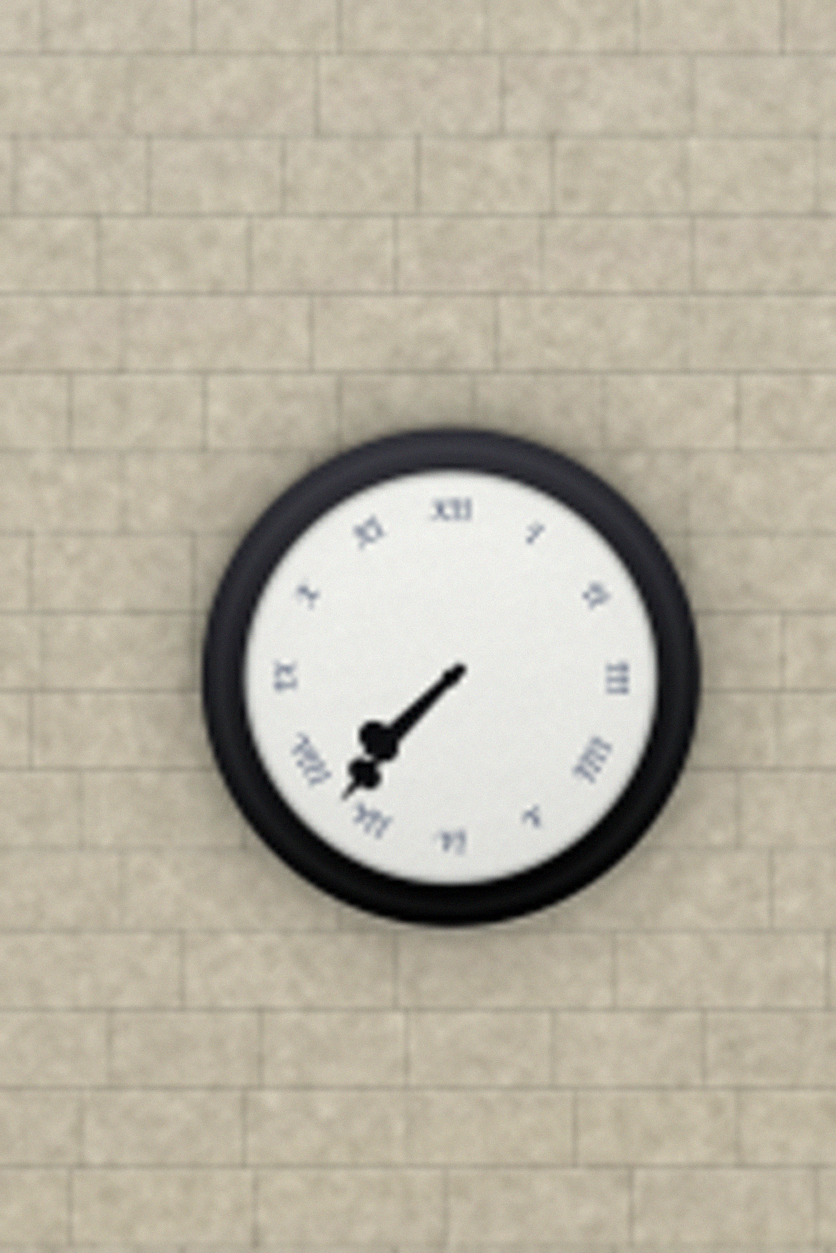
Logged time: h=7 m=37
